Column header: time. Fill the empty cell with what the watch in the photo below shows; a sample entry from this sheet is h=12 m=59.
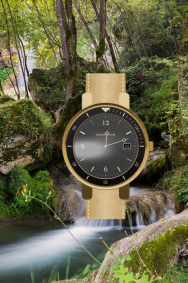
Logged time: h=12 m=12
